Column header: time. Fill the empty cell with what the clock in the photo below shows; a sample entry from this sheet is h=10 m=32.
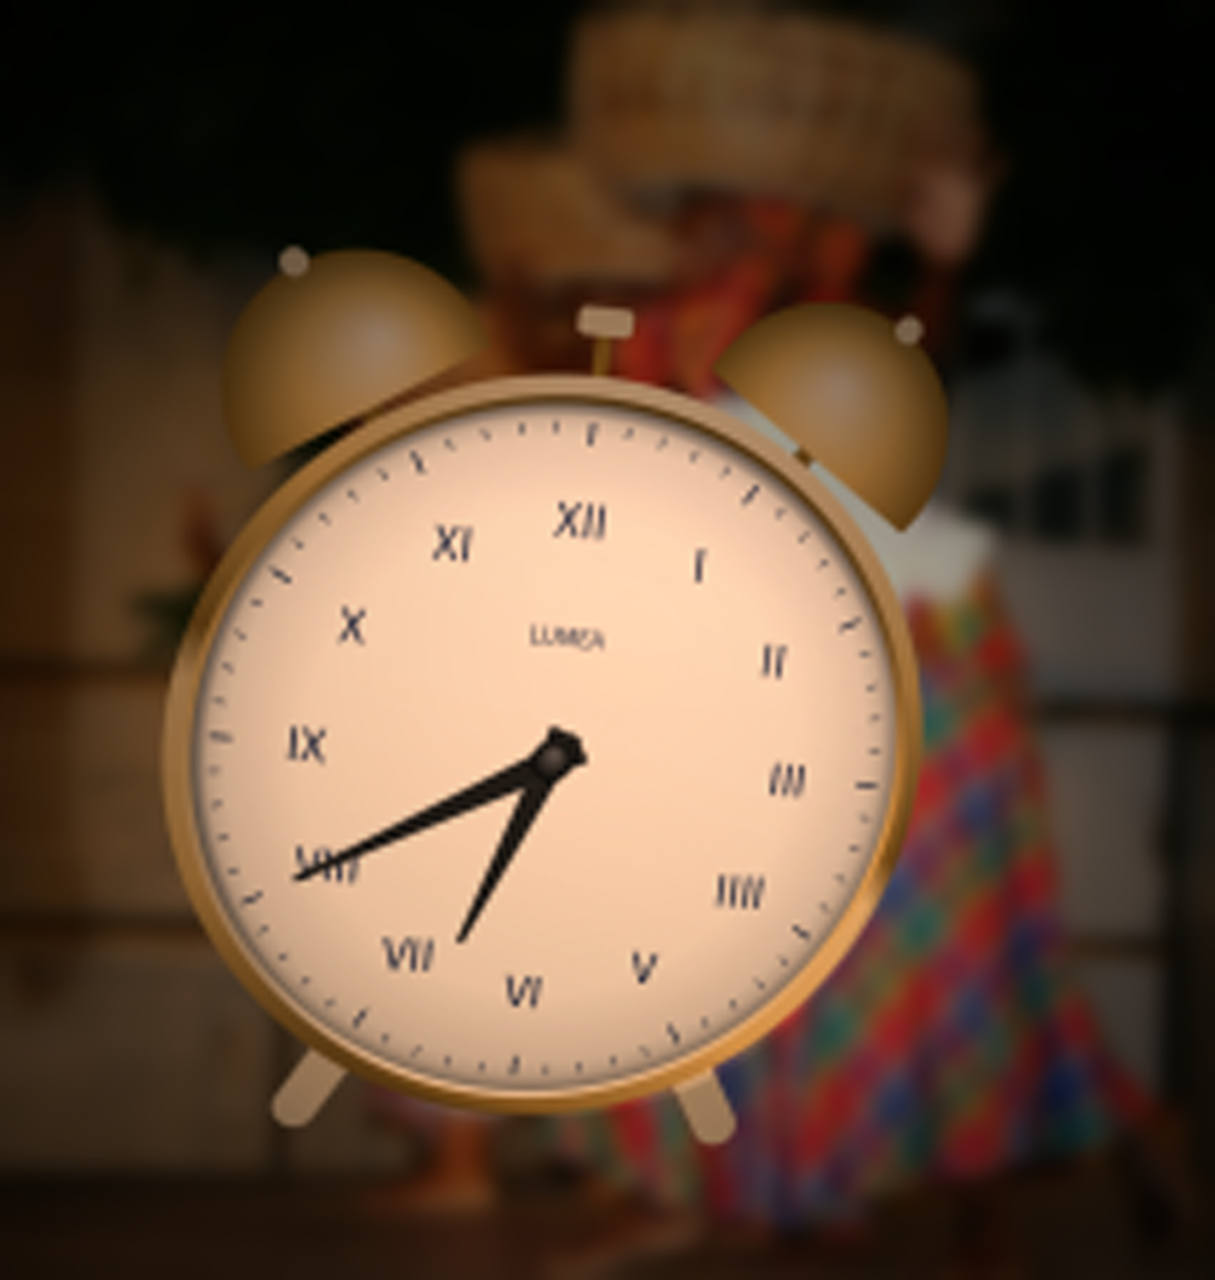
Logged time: h=6 m=40
